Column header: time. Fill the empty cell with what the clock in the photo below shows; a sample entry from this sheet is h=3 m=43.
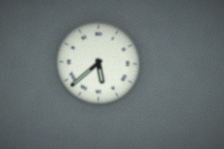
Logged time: h=5 m=38
